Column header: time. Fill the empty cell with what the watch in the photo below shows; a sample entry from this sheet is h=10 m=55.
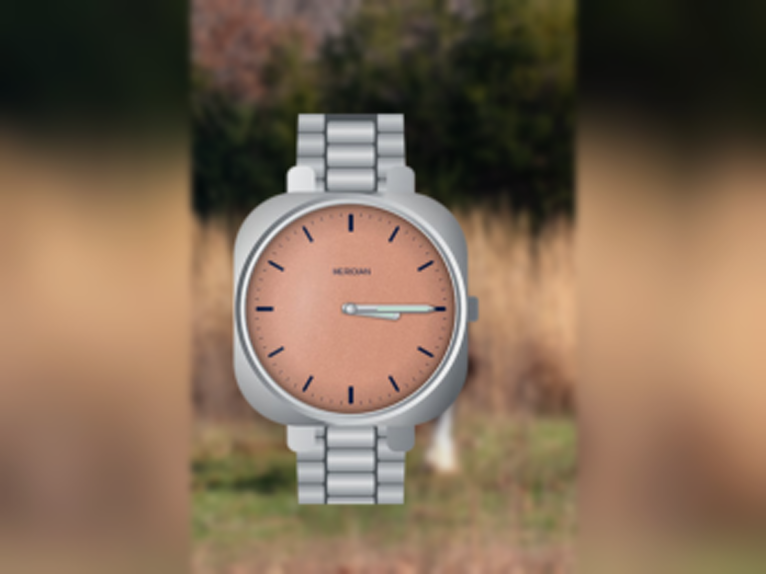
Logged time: h=3 m=15
